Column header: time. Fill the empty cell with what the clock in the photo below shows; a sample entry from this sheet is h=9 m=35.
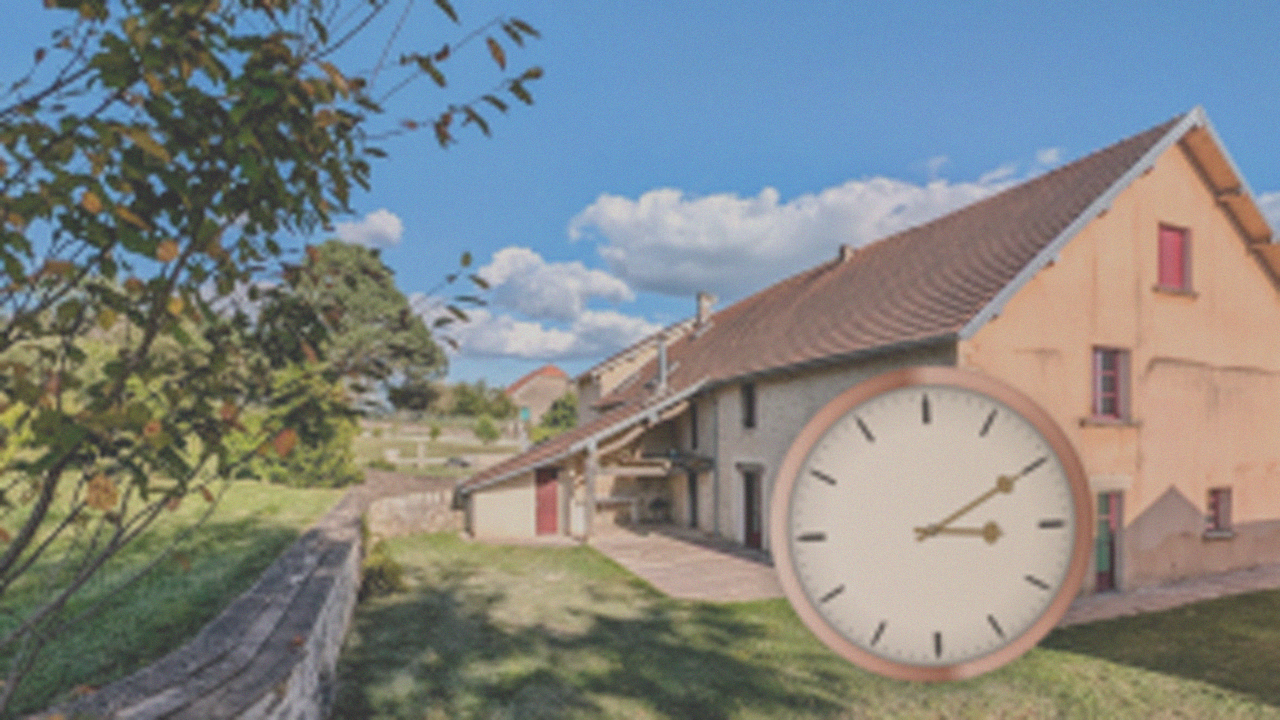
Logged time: h=3 m=10
